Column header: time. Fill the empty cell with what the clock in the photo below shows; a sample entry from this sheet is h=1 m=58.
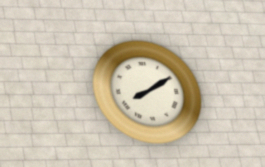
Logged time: h=8 m=10
